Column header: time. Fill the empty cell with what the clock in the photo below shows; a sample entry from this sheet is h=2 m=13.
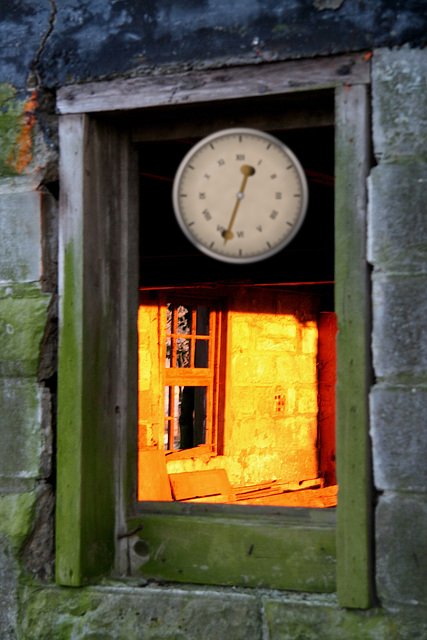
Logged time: h=12 m=33
